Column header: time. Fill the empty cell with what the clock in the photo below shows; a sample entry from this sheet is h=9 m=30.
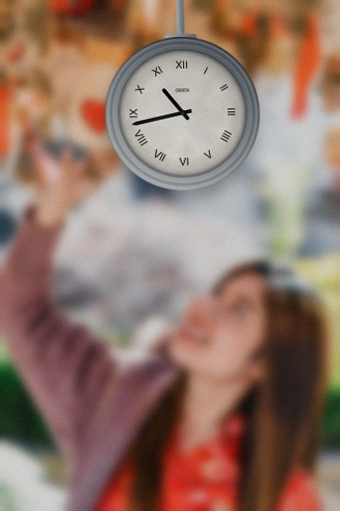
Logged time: h=10 m=43
